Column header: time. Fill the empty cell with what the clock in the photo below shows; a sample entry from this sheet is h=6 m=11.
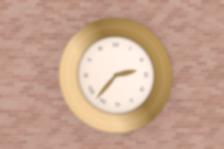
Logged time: h=2 m=37
